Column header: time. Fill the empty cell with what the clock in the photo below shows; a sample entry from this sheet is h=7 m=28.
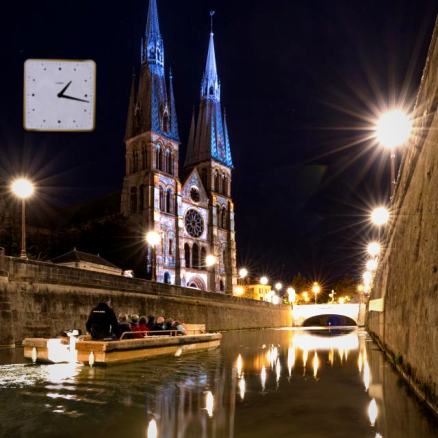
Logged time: h=1 m=17
